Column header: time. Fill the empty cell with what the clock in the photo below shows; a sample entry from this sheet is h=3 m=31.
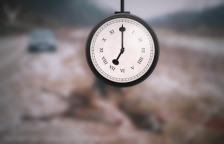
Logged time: h=7 m=0
